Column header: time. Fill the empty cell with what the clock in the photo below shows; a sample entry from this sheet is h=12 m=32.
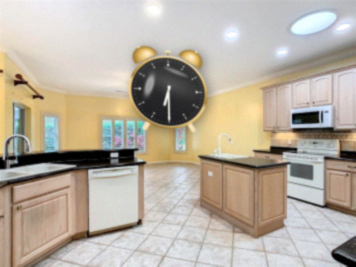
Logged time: h=6 m=30
